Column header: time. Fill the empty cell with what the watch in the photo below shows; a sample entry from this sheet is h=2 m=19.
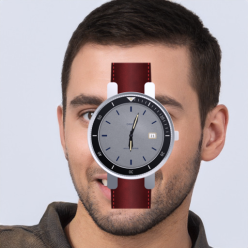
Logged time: h=6 m=3
